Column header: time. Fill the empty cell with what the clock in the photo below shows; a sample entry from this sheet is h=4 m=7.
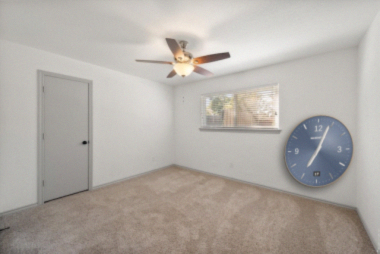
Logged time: h=7 m=4
